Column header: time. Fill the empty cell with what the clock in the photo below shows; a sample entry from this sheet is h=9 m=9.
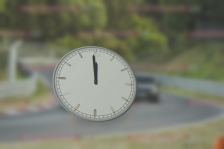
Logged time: h=11 m=59
